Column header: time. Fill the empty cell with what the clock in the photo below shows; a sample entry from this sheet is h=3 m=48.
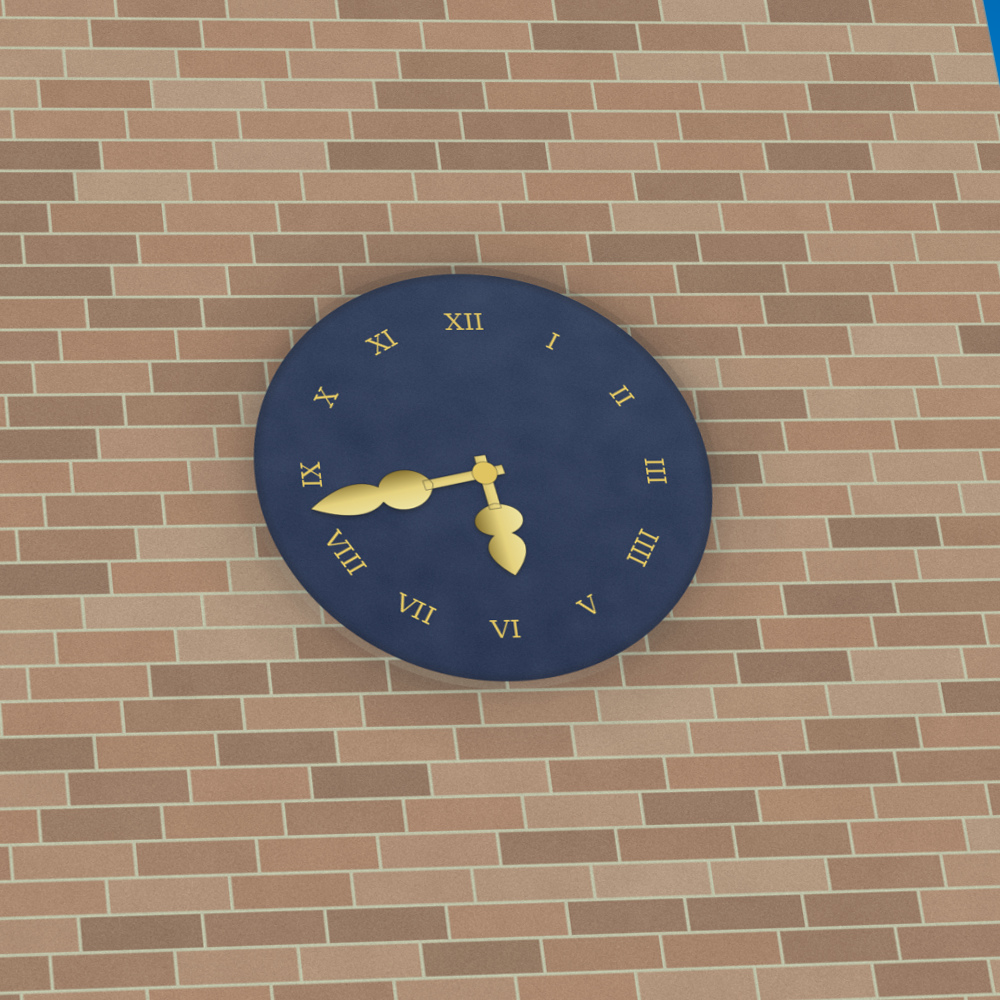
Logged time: h=5 m=43
